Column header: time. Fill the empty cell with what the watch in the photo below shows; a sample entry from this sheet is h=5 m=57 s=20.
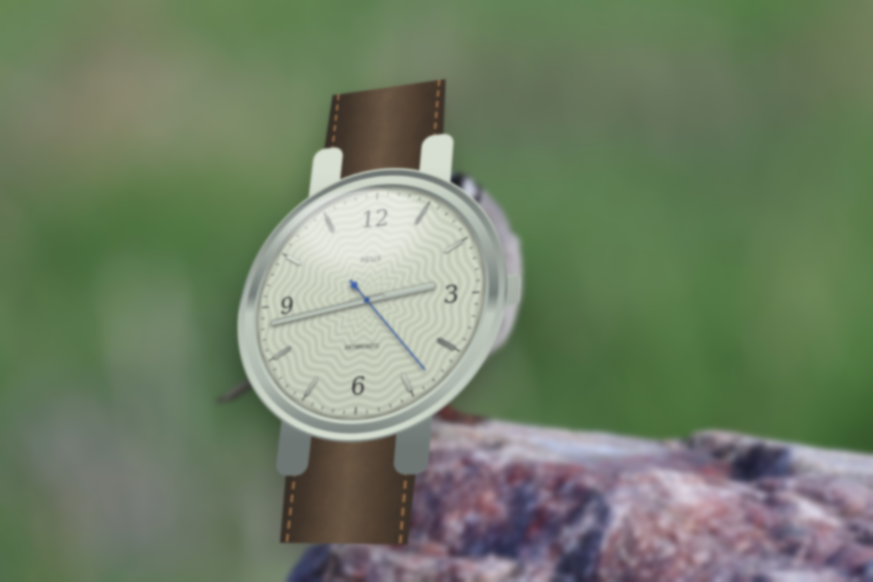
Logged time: h=2 m=43 s=23
